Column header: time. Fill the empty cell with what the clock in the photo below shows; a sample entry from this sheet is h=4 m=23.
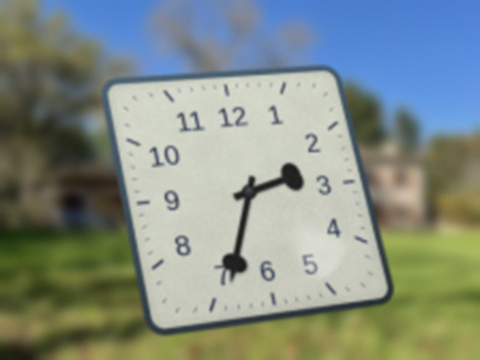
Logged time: h=2 m=34
